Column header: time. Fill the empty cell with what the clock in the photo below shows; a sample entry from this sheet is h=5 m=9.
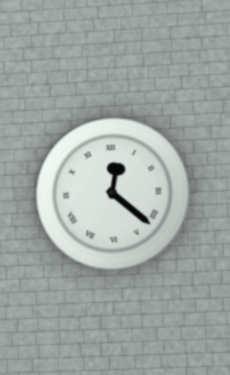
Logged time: h=12 m=22
